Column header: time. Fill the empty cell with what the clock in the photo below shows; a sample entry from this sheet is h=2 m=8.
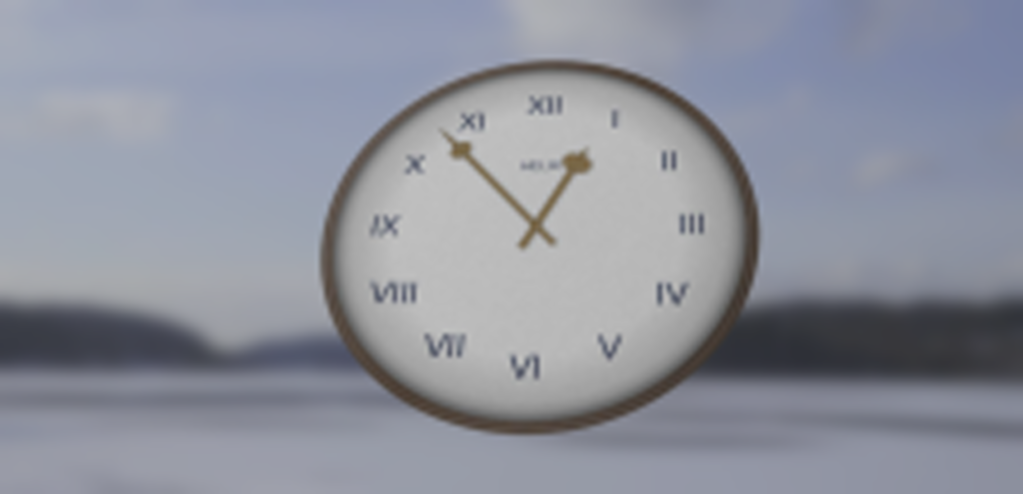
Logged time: h=12 m=53
